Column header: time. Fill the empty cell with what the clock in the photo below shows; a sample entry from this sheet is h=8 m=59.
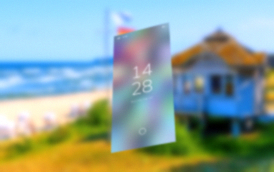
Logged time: h=14 m=28
